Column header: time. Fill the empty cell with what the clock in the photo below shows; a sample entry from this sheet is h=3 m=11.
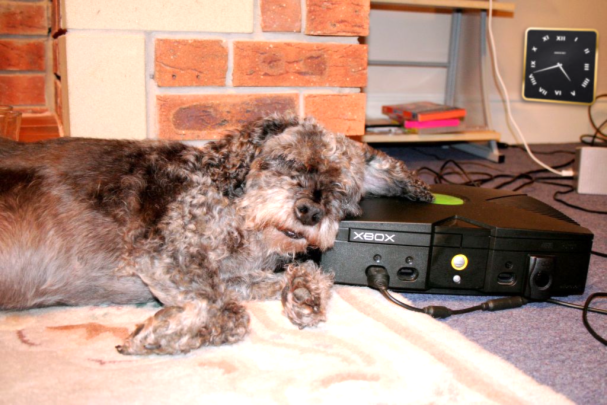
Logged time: h=4 m=42
